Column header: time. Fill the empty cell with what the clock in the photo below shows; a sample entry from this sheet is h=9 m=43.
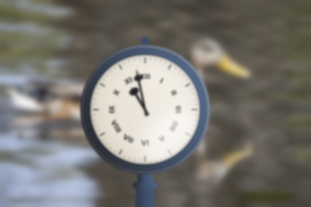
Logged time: h=10 m=58
